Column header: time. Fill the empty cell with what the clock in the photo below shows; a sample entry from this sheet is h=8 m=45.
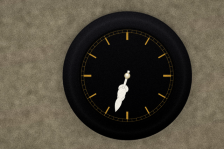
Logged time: h=6 m=33
